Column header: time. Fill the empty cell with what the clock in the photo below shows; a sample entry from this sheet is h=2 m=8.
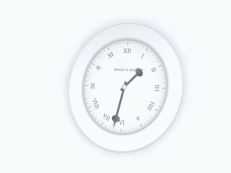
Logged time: h=1 m=32
